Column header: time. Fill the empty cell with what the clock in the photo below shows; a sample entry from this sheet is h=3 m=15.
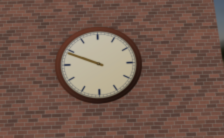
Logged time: h=9 m=49
